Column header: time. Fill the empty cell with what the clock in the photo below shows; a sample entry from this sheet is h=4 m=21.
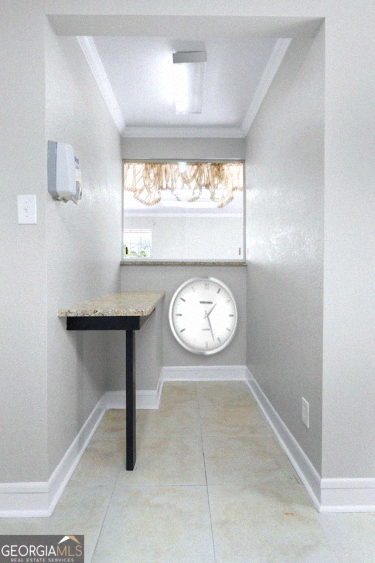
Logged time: h=1 m=27
